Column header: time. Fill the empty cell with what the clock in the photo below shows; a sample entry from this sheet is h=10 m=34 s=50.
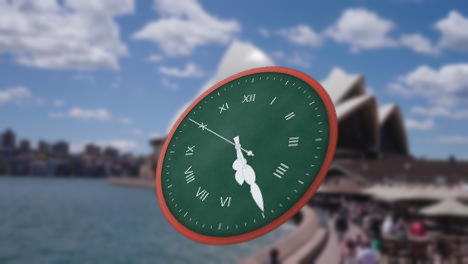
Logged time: h=5 m=24 s=50
